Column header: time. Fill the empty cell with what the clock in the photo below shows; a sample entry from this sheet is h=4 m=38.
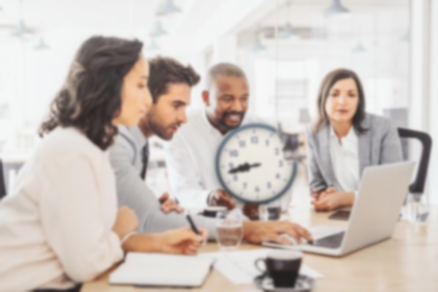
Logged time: h=8 m=43
